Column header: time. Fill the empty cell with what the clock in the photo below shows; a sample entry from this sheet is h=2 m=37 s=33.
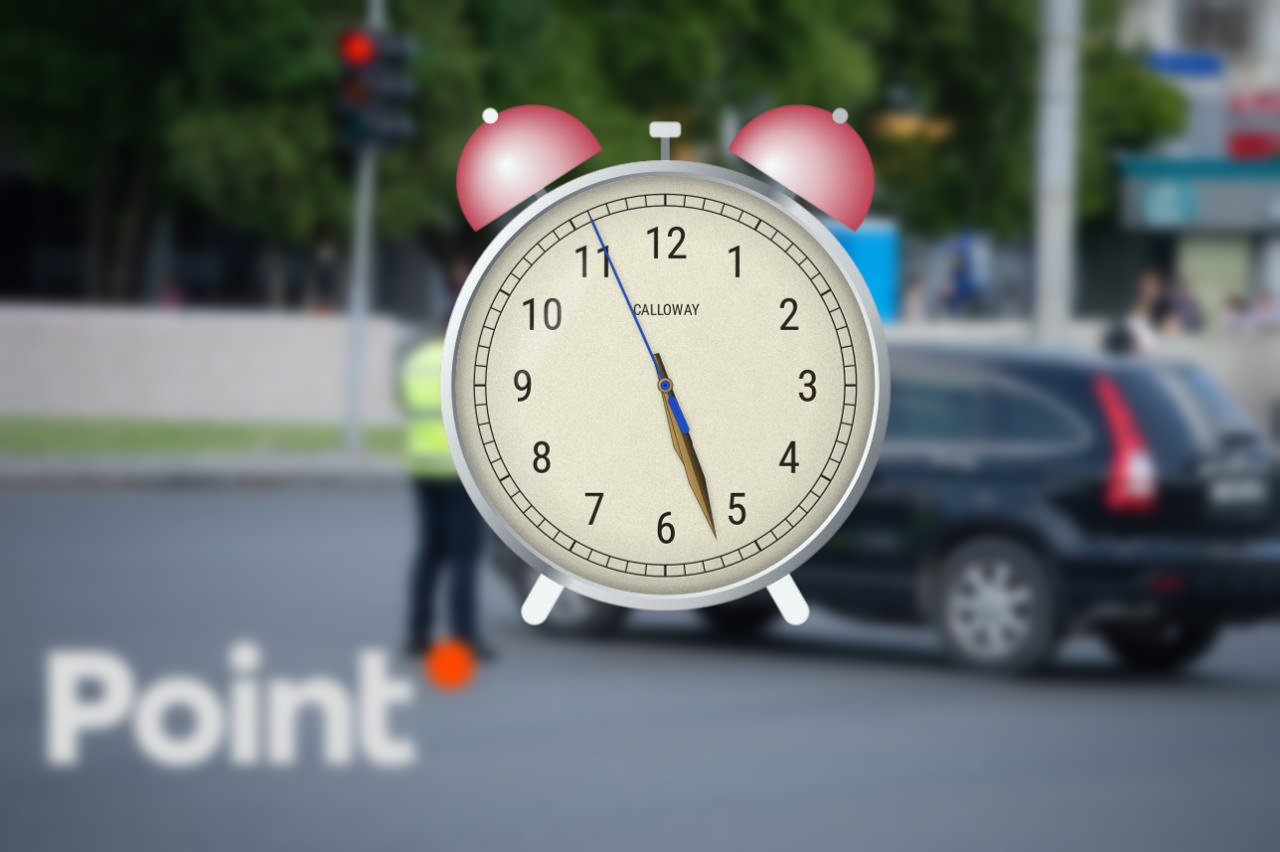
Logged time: h=5 m=26 s=56
